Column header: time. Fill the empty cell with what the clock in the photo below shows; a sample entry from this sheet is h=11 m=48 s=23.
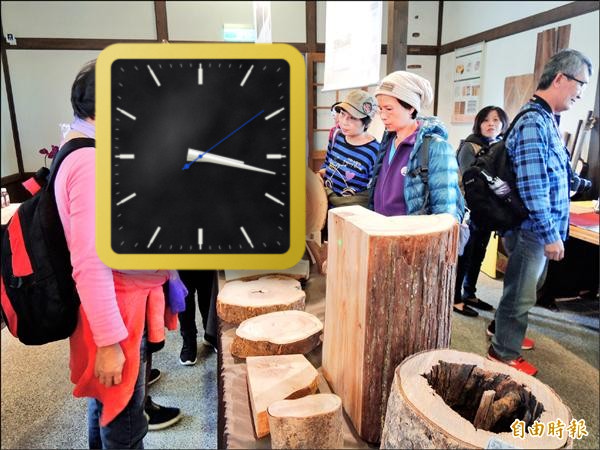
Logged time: h=3 m=17 s=9
